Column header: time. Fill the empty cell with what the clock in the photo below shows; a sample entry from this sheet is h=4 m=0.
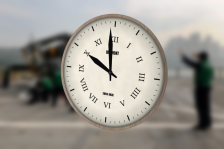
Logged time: h=9 m=59
